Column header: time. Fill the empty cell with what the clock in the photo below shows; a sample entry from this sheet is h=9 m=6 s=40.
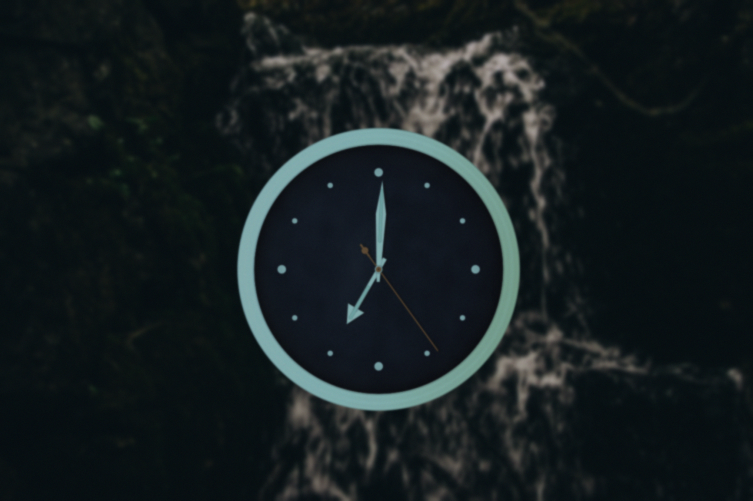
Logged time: h=7 m=0 s=24
